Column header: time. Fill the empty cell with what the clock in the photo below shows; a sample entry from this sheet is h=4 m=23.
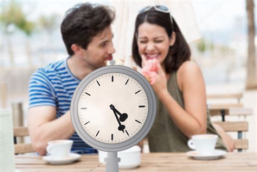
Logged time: h=4 m=26
